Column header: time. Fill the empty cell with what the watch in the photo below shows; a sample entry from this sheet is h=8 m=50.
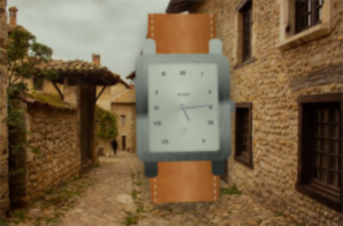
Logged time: h=5 m=14
